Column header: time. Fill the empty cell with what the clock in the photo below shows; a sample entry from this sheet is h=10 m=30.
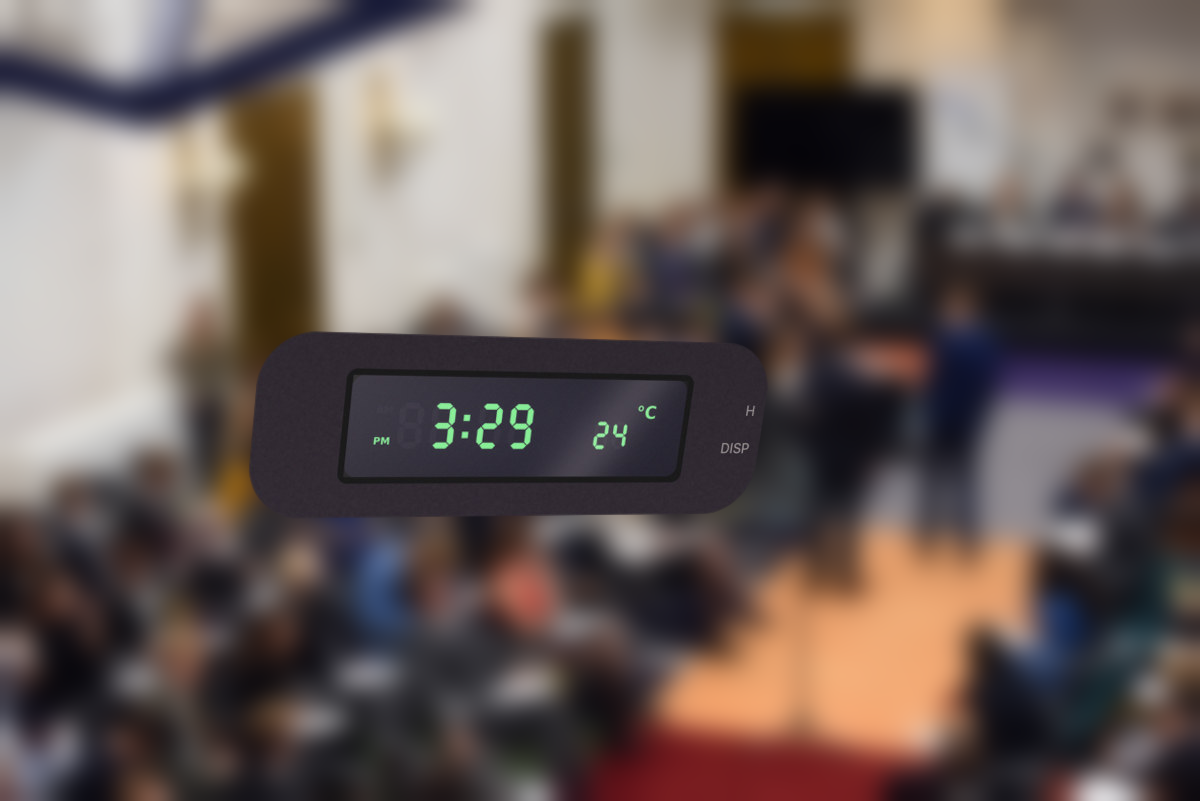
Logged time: h=3 m=29
